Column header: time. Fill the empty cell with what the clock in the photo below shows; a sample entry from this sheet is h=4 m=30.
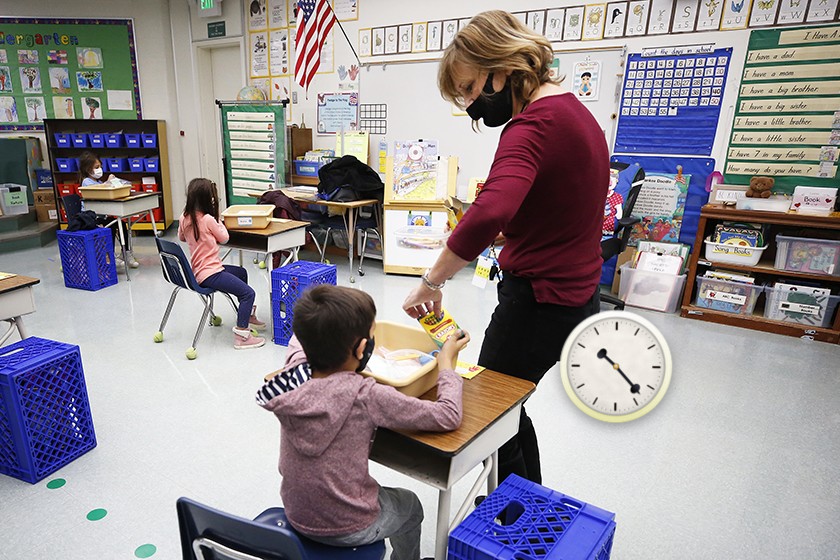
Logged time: h=10 m=23
